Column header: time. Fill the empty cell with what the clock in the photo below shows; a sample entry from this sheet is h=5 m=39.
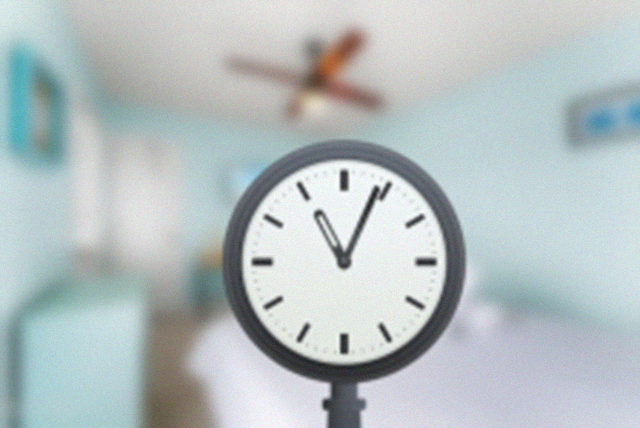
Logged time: h=11 m=4
